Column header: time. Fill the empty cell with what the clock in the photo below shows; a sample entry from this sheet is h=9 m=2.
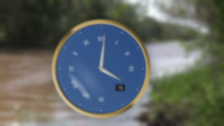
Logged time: h=4 m=1
